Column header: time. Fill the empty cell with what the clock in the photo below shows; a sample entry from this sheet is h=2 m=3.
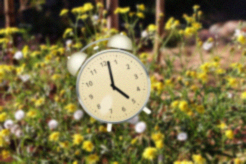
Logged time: h=5 m=2
